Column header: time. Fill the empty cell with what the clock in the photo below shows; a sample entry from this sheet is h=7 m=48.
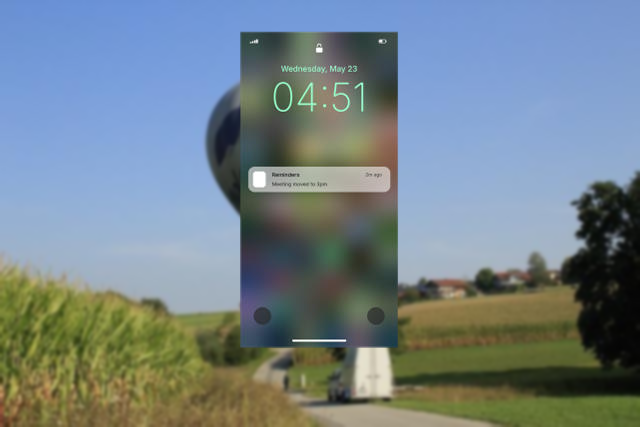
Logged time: h=4 m=51
